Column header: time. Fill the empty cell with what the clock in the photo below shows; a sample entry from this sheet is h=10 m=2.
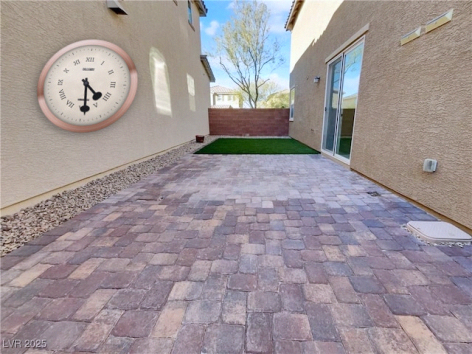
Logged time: h=4 m=29
